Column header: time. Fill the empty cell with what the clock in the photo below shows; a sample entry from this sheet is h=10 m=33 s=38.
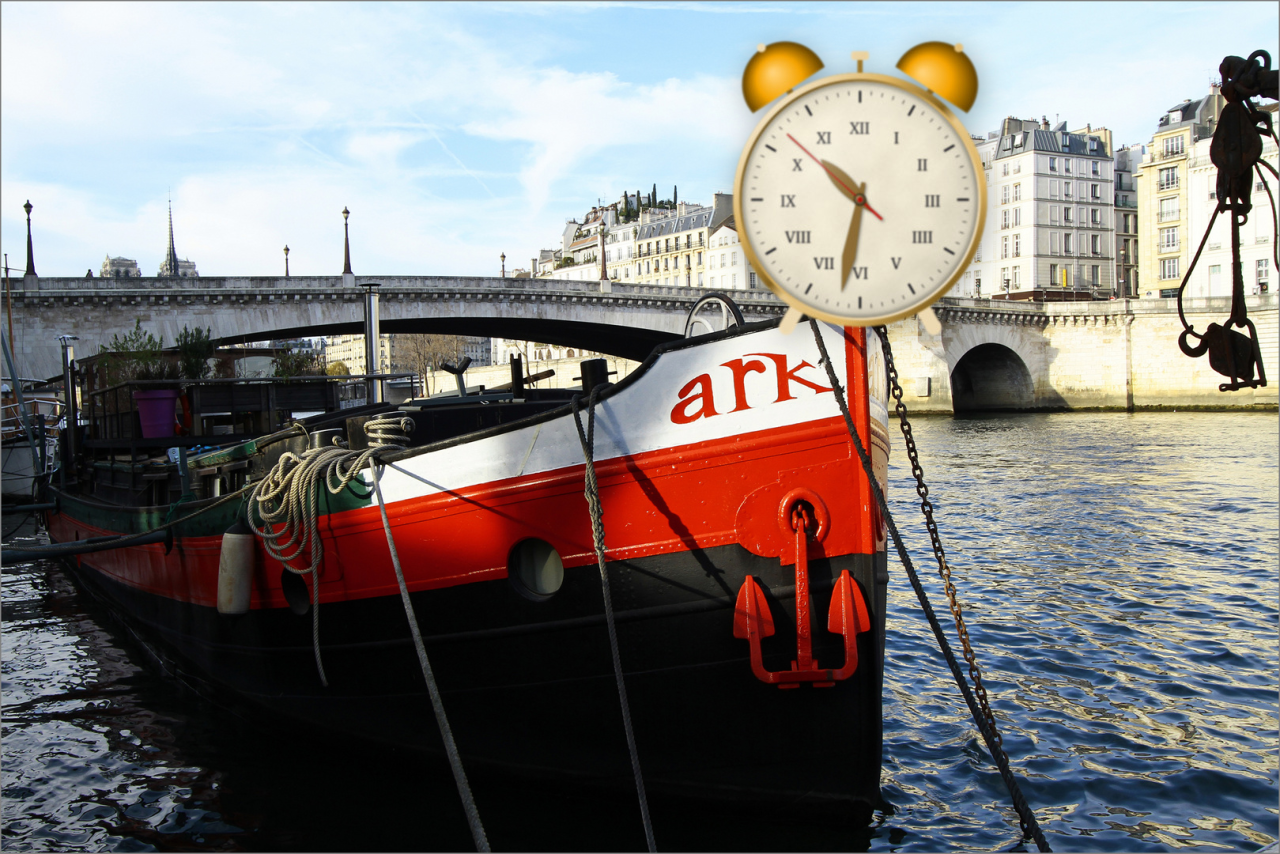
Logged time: h=10 m=31 s=52
